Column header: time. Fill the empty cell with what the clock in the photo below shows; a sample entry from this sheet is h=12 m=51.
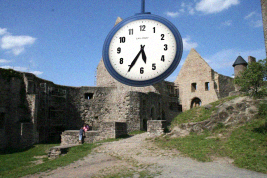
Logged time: h=5 m=35
